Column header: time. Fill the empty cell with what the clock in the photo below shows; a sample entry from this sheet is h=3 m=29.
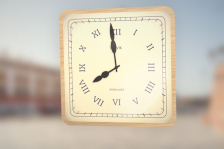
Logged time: h=7 m=59
